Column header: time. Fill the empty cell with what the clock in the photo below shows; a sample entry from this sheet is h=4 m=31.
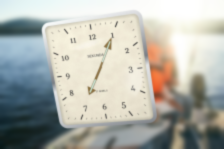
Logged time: h=7 m=5
